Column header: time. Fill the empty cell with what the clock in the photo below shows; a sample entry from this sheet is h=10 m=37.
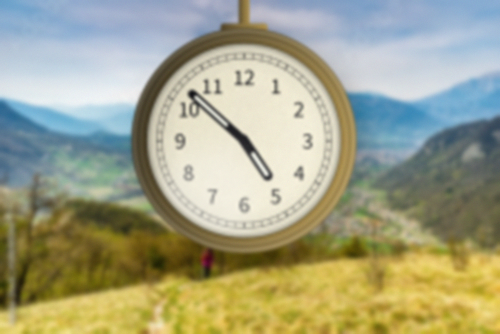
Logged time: h=4 m=52
